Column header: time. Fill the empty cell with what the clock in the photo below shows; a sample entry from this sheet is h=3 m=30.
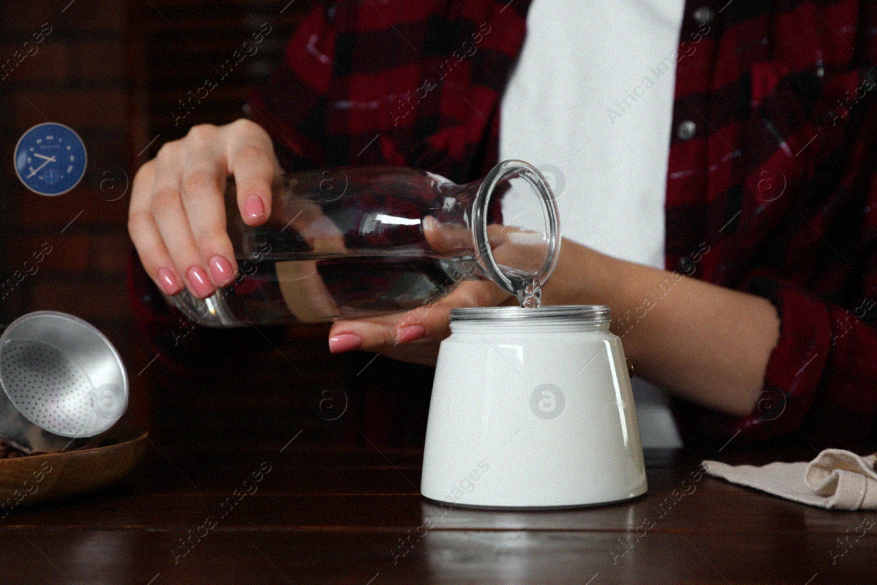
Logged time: h=9 m=39
